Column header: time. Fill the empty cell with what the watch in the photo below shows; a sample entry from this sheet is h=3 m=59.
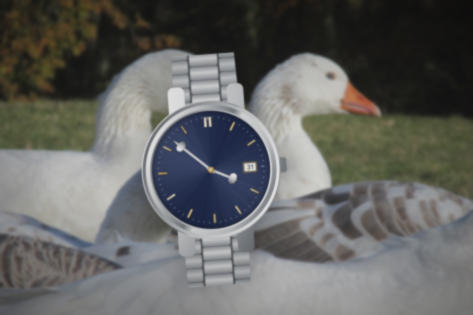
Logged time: h=3 m=52
